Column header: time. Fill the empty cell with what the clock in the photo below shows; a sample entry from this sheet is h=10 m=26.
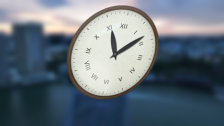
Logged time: h=11 m=8
